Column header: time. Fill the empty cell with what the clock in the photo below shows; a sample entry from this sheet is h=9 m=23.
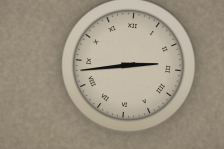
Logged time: h=2 m=43
